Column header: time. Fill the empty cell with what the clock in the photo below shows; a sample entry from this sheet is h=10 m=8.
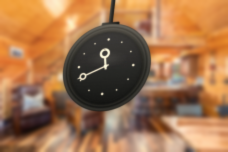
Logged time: h=11 m=41
